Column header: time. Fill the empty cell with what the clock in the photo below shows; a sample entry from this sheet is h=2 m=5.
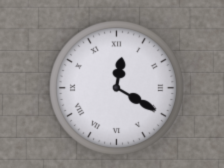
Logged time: h=12 m=20
